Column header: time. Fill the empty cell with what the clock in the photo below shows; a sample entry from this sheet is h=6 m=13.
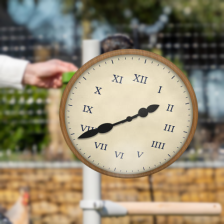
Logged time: h=1 m=39
